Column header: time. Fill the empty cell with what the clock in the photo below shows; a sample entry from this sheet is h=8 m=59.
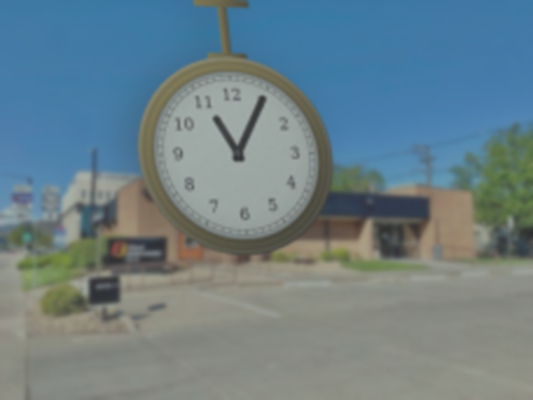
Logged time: h=11 m=5
